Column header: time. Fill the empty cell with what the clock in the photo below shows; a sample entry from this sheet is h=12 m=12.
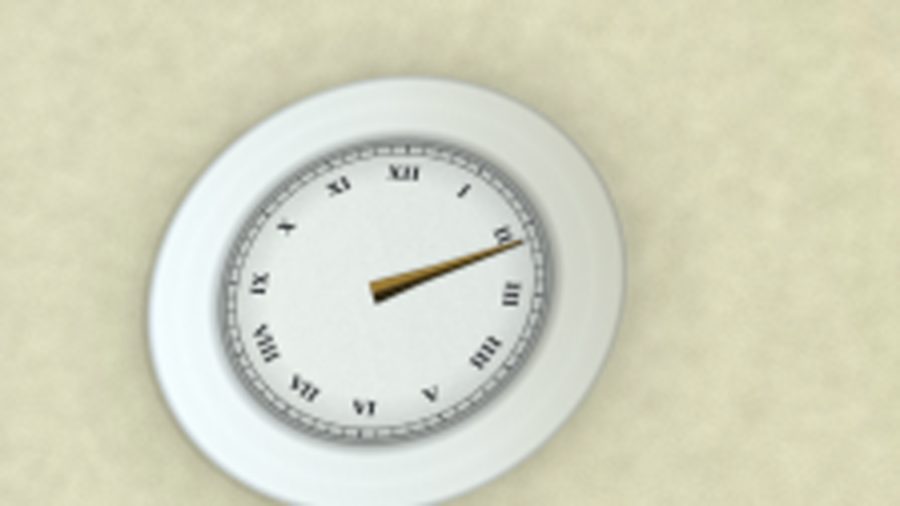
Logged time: h=2 m=11
